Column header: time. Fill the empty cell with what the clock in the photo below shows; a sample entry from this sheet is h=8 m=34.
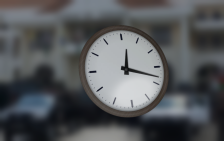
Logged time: h=12 m=18
